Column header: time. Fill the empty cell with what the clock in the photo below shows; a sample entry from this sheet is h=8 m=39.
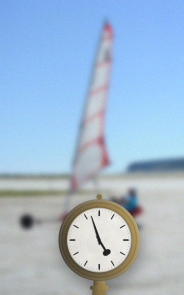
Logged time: h=4 m=57
